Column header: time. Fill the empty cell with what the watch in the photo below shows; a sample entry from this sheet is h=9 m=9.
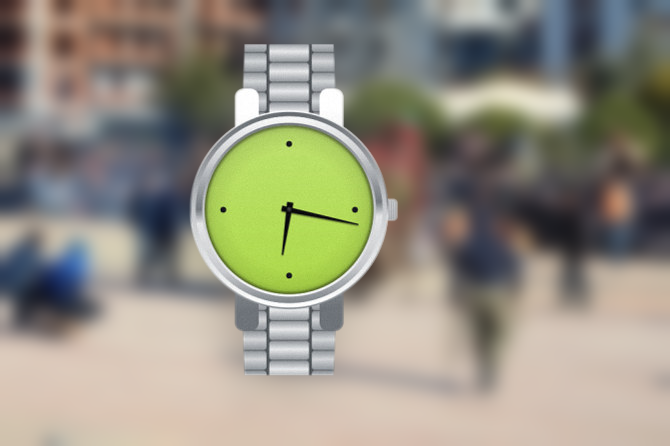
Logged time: h=6 m=17
